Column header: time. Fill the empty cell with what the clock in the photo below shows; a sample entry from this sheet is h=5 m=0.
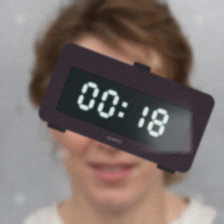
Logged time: h=0 m=18
